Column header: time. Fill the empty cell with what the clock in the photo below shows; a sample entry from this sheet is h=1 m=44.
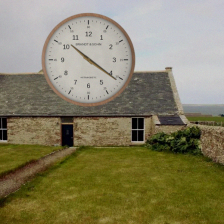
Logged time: h=10 m=21
